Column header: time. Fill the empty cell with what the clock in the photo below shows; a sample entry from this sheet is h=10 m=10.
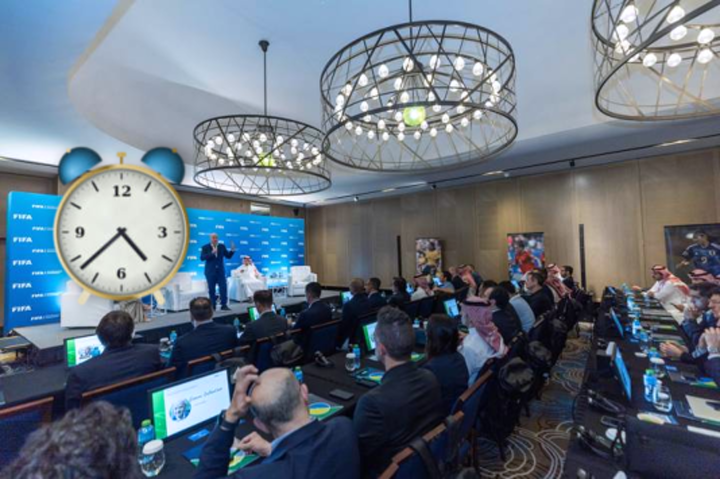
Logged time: h=4 m=38
